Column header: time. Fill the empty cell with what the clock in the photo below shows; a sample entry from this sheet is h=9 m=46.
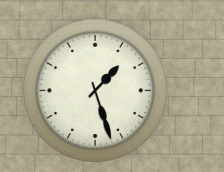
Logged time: h=1 m=27
